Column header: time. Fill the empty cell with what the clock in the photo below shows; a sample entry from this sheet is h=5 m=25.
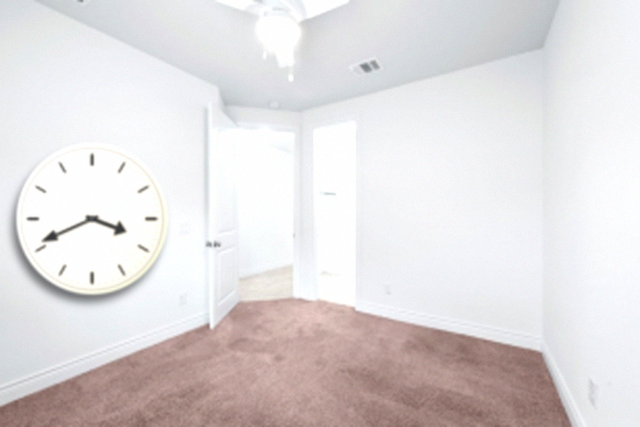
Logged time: h=3 m=41
